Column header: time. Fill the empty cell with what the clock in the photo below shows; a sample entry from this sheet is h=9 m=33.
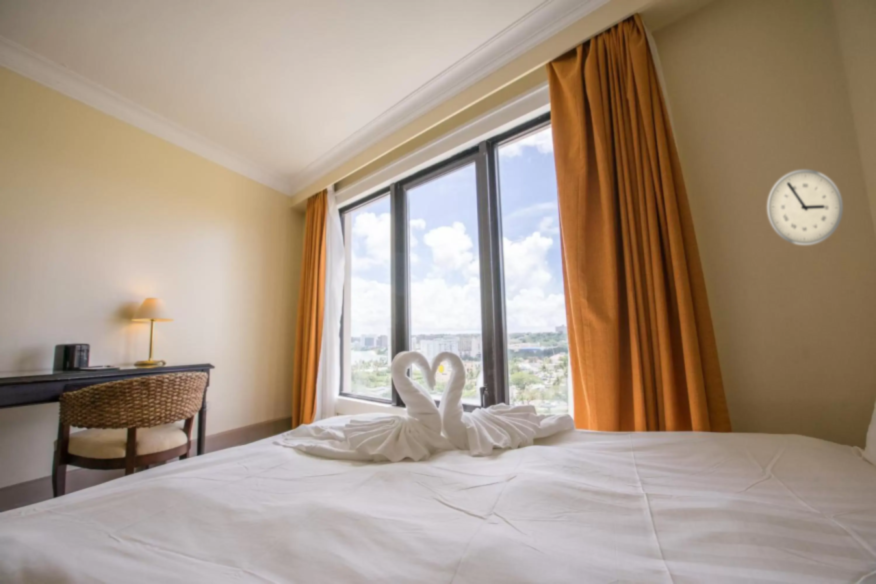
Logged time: h=2 m=54
